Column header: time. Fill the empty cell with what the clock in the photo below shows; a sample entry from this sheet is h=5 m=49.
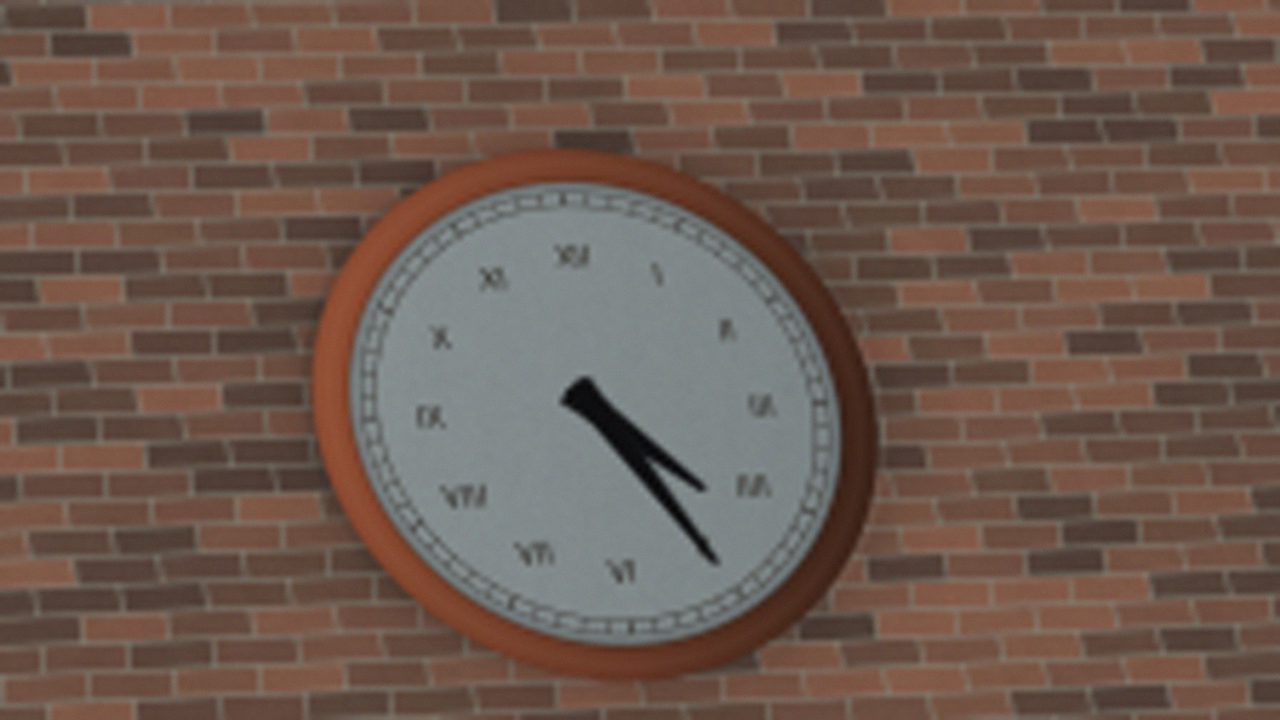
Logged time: h=4 m=25
